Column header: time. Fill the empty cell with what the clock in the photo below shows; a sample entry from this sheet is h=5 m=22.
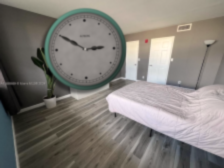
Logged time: h=2 m=50
